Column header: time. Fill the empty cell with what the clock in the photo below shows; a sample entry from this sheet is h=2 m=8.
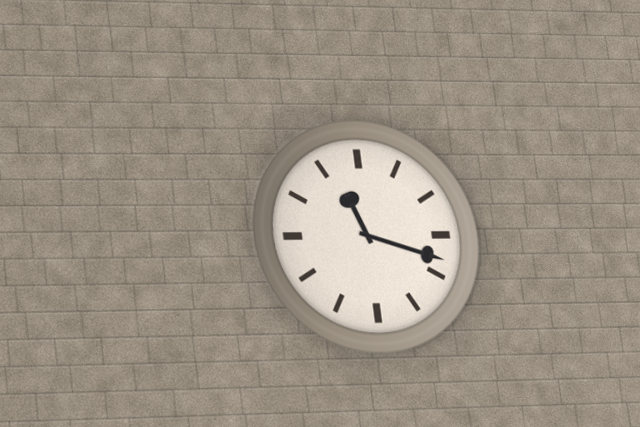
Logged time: h=11 m=18
